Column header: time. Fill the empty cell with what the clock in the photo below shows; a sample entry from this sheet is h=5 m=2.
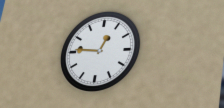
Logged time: h=12 m=46
